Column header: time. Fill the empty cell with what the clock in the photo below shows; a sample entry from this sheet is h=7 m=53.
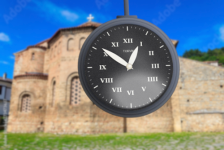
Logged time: h=12 m=51
